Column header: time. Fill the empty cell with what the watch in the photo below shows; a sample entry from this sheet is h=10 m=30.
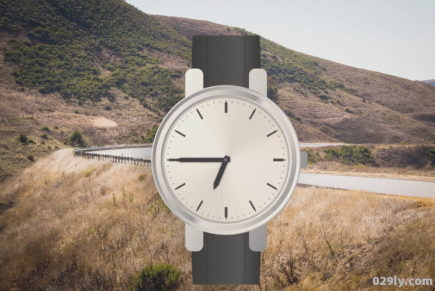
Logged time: h=6 m=45
